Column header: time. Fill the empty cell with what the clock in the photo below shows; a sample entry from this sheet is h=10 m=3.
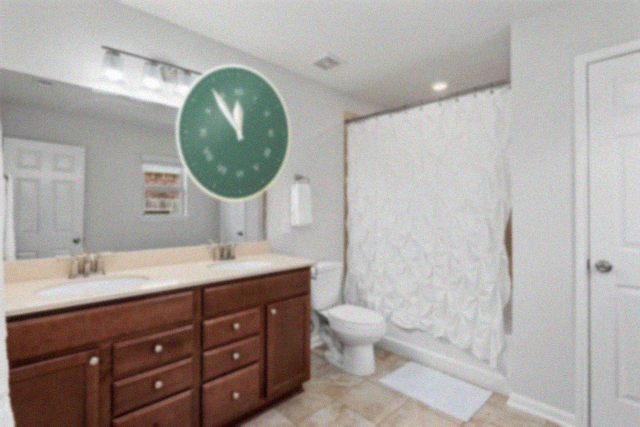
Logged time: h=11 m=54
